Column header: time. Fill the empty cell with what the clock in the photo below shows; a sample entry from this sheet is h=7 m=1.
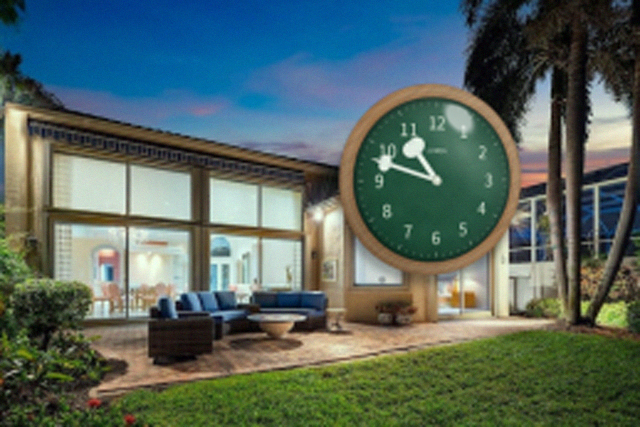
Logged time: h=10 m=48
